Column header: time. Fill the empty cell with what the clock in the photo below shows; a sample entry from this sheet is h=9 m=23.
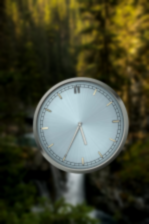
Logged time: h=5 m=35
